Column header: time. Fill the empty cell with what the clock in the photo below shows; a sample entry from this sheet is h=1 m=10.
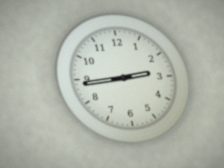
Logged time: h=2 m=44
